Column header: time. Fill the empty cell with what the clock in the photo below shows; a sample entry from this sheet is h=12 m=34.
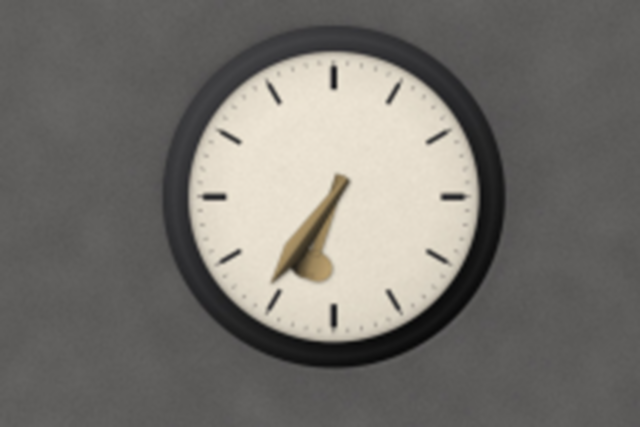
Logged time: h=6 m=36
